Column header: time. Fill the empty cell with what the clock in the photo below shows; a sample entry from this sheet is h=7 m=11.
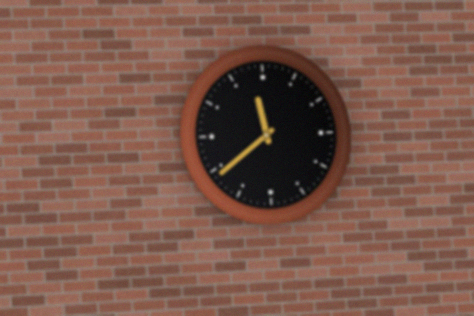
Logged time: h=11 m=39
